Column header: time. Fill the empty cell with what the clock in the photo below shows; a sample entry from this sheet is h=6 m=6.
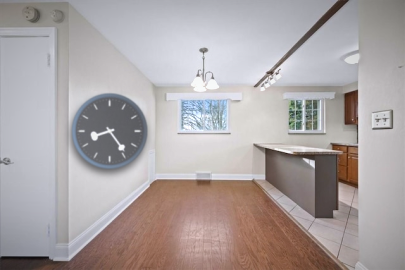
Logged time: h=8 m=24
